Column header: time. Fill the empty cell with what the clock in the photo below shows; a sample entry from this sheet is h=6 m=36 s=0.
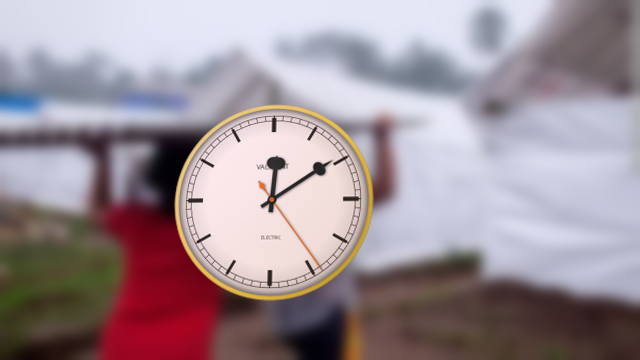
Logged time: h=12 m=9 s=24
